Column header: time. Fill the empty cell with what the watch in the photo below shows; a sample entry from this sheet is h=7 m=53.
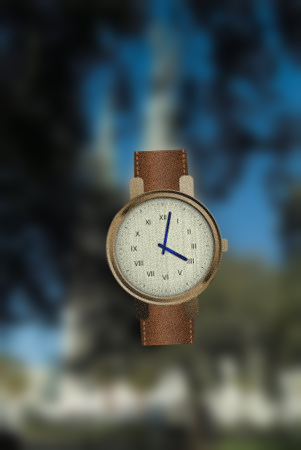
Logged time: h=4 m=2
